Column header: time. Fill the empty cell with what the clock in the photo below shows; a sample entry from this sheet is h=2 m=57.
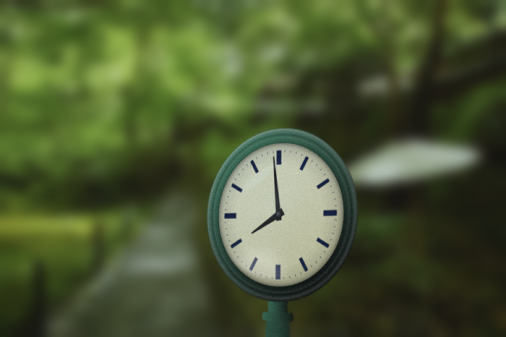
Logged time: h=7 m=59
